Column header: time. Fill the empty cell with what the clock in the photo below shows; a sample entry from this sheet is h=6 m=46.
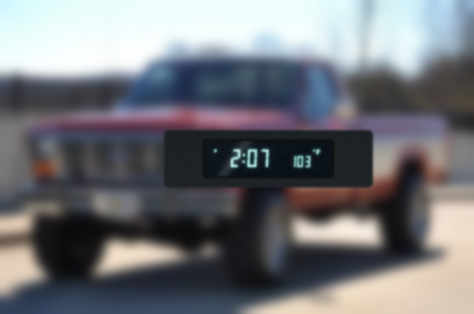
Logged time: h=2 m=7
